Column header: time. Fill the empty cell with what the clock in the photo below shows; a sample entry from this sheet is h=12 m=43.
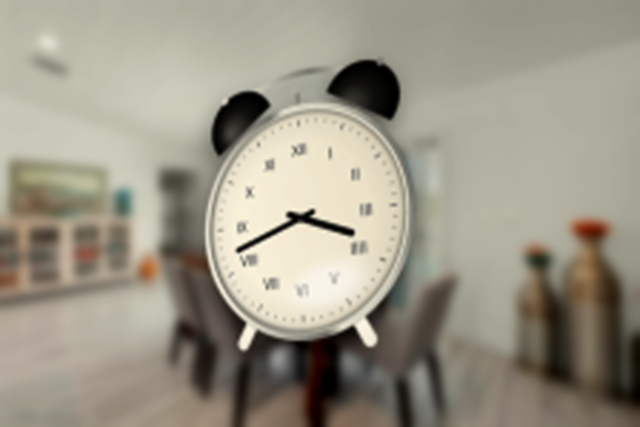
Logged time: h=3 m=42
